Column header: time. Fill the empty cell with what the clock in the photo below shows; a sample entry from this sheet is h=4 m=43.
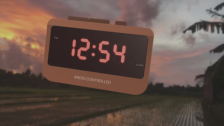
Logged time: h=12 m=54
